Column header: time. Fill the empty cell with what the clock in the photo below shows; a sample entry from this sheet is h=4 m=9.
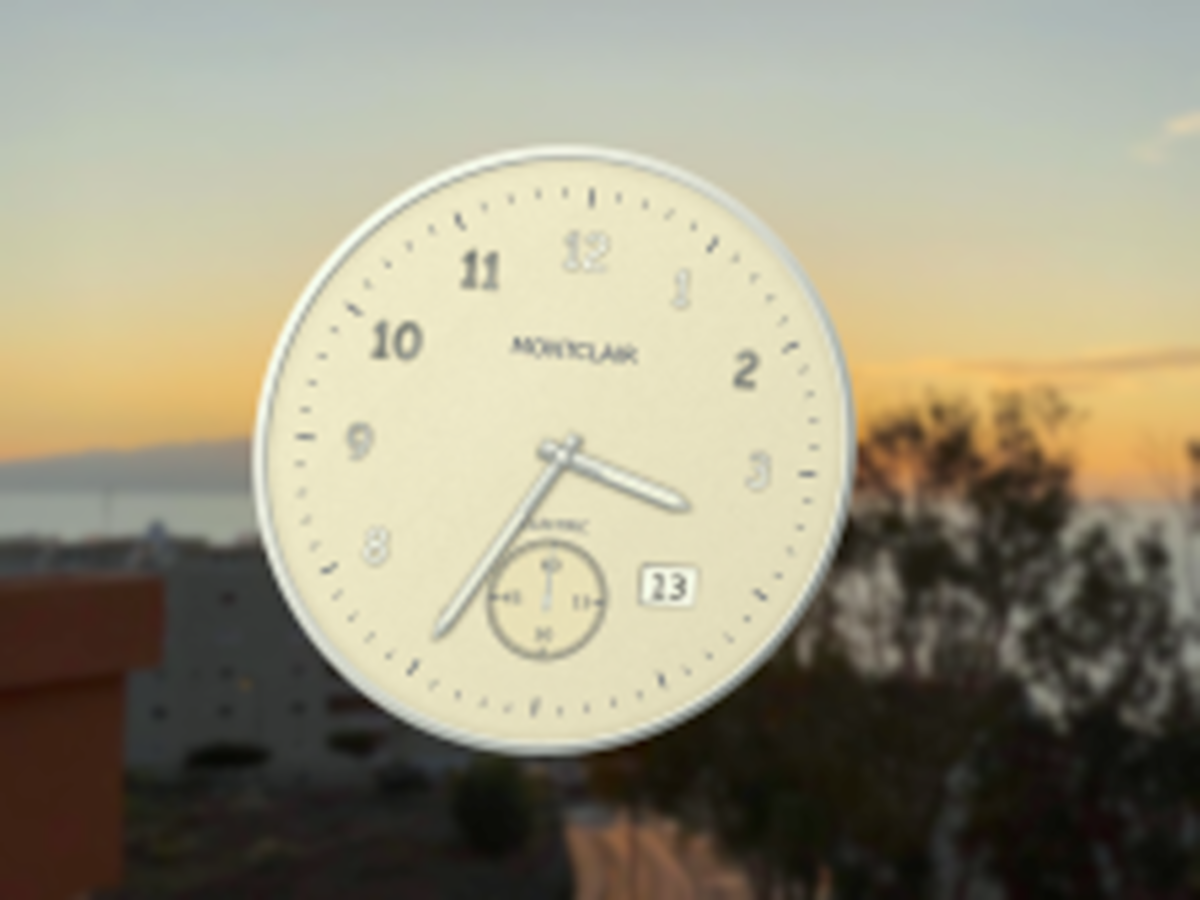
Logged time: h=3 m=35
